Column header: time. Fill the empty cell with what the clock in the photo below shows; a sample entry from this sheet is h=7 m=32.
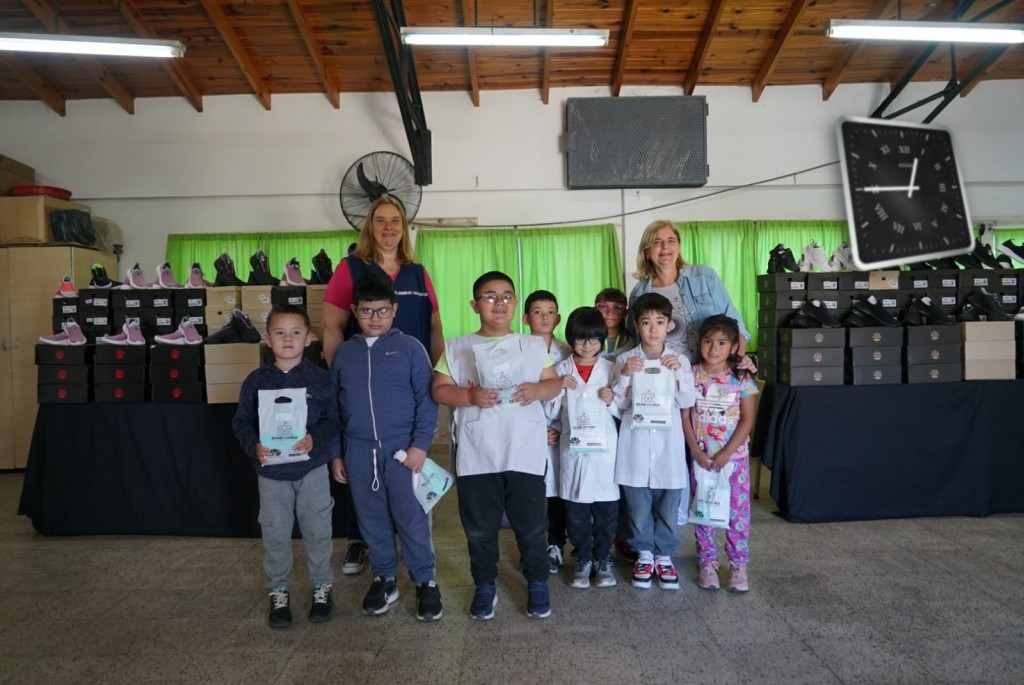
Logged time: h=12 m=45
